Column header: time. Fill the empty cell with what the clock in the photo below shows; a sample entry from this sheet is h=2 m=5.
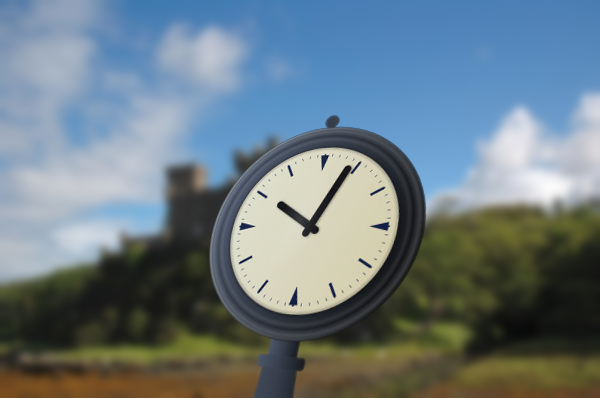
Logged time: h=10 m=4
